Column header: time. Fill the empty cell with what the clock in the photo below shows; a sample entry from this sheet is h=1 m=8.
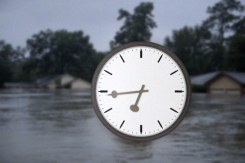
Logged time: h=6 m=44
